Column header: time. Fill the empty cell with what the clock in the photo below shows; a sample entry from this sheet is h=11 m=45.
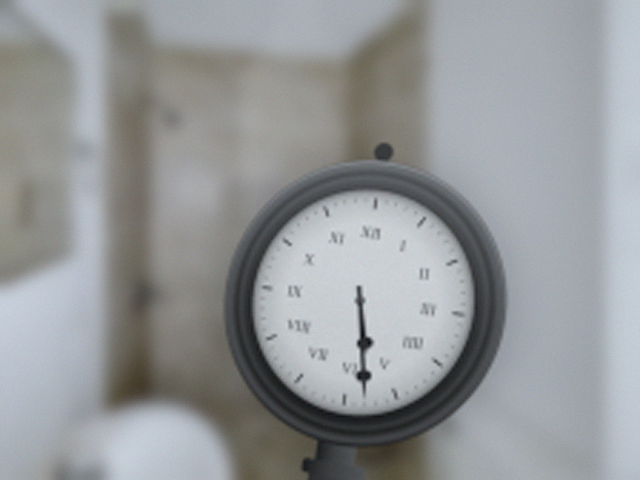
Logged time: h=5 m=28
